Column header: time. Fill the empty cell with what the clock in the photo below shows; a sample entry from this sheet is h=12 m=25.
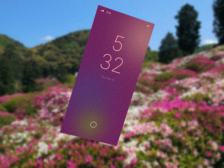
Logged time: h=5 m=32
